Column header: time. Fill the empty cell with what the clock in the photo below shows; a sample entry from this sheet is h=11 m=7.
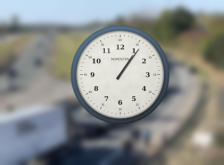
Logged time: h=1 m=6
